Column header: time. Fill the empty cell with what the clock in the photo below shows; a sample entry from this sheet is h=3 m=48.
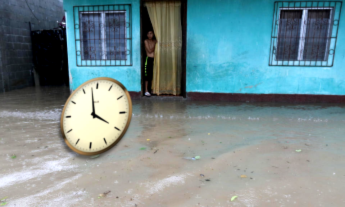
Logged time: h=3 m=58
